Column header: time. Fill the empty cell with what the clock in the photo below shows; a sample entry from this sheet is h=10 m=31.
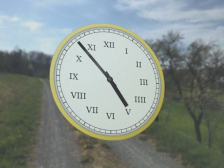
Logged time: h=4 m=53
